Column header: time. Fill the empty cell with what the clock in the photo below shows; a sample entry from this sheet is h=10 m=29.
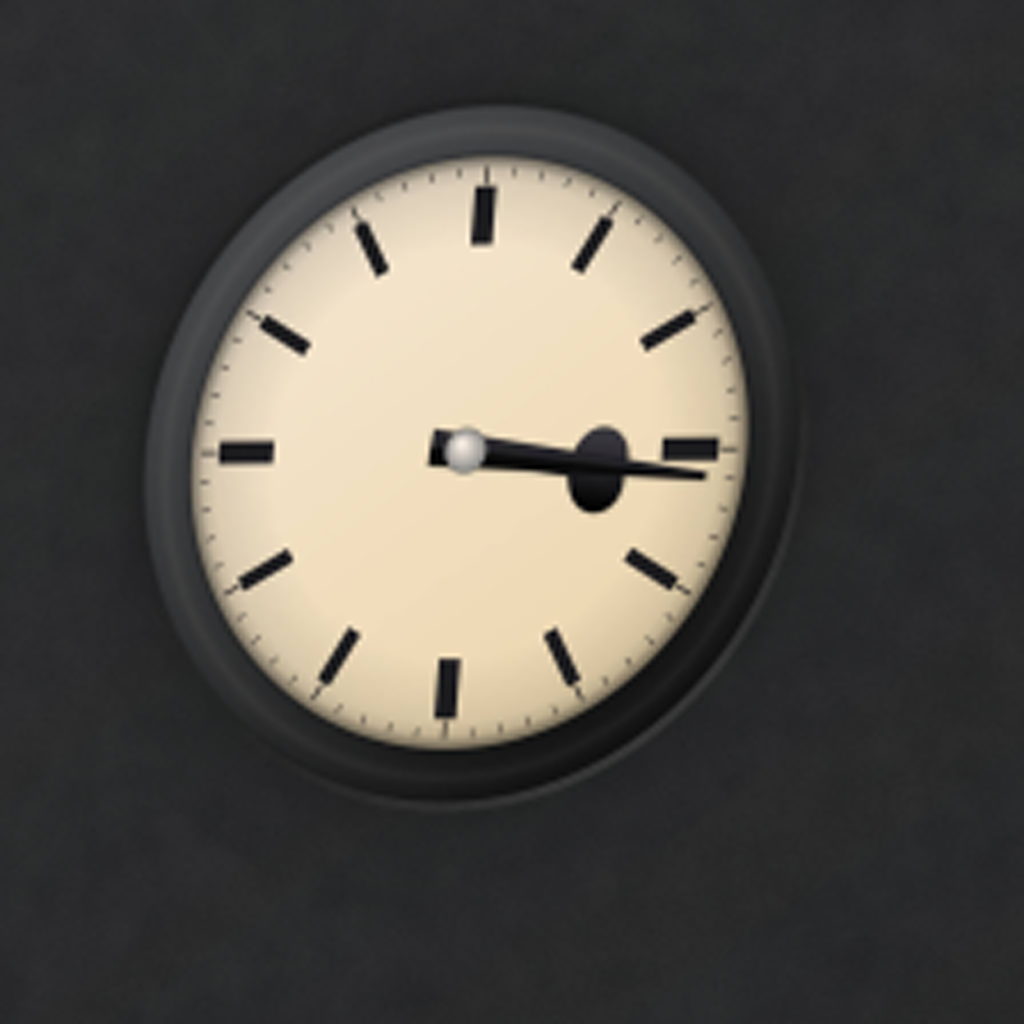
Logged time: h=3 m=16
